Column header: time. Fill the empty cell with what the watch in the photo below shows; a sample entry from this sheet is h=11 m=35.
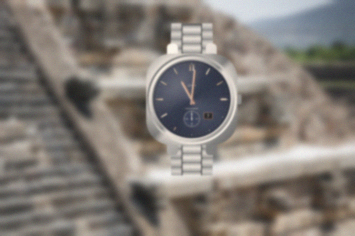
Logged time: h=11 m=1
